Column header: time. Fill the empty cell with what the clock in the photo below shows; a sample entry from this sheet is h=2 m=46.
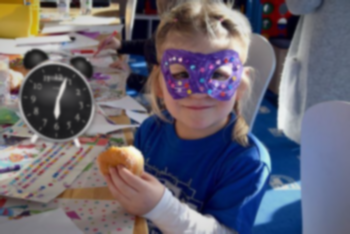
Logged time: h=6 m=3
